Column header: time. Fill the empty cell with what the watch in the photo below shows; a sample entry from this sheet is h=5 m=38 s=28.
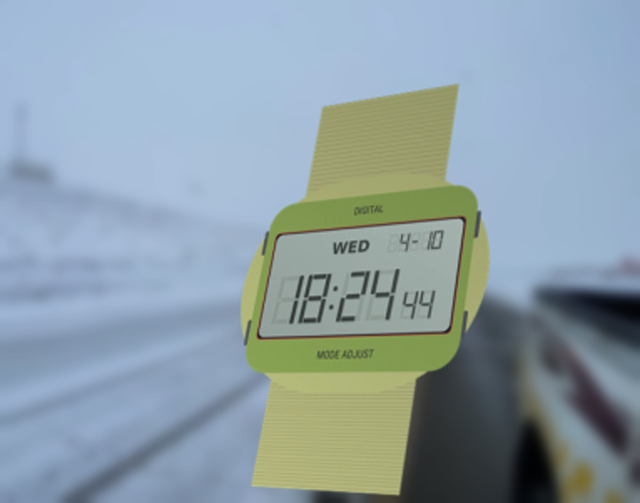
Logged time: h=18 m=24 s=44
